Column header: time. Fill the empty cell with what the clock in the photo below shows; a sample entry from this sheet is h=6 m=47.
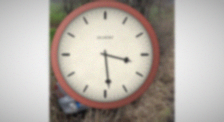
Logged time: h=3 m=29
